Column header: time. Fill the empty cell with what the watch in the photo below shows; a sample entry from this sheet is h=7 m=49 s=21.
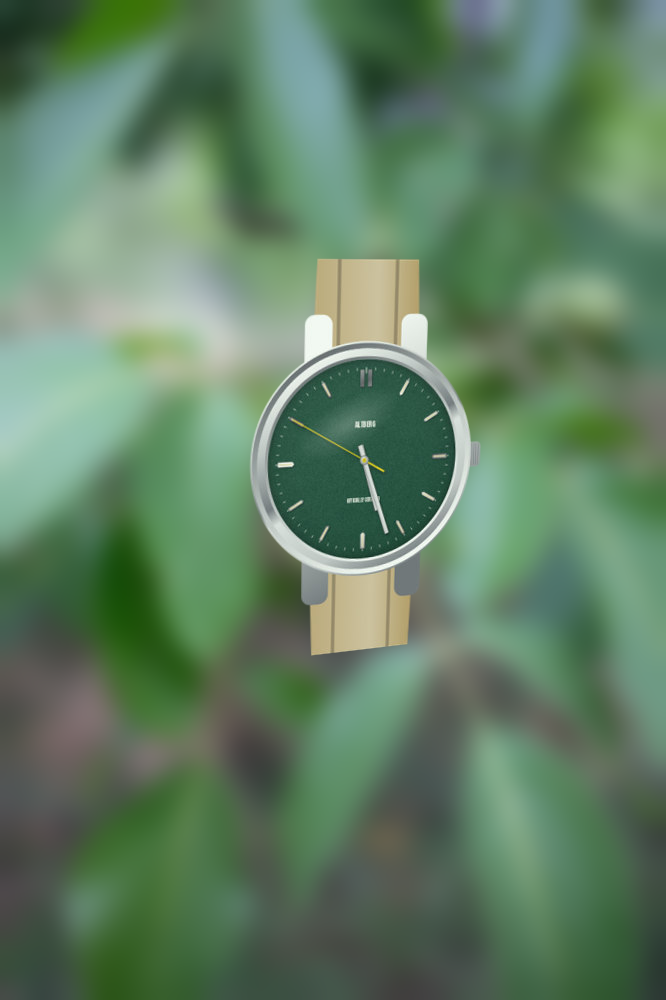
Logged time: h=5 m=26 s=50
